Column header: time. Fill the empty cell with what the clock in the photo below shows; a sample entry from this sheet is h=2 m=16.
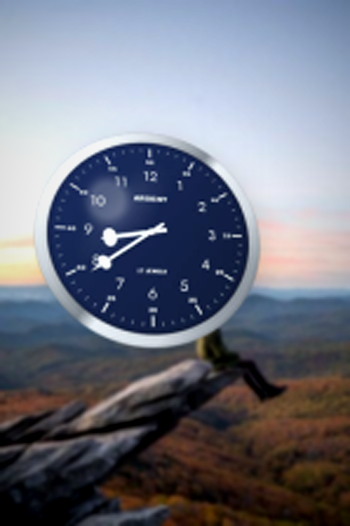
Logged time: h=8 m=39
